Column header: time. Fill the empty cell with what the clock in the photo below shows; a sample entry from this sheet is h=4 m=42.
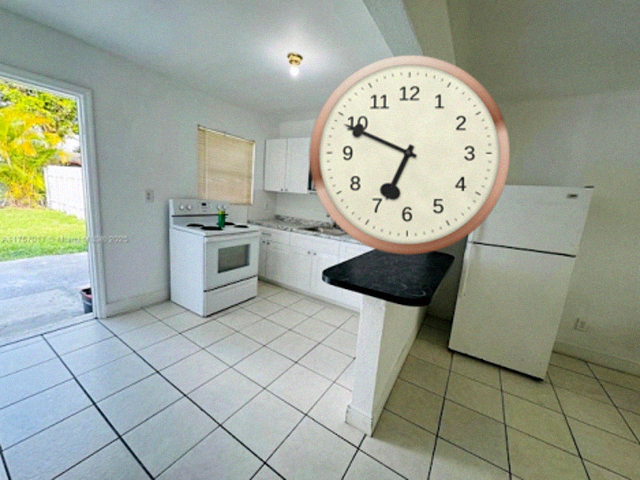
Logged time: h=6 m=49
